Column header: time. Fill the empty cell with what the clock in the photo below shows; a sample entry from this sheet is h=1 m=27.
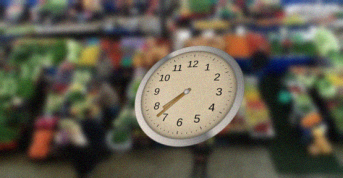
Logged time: h=7 m=37
